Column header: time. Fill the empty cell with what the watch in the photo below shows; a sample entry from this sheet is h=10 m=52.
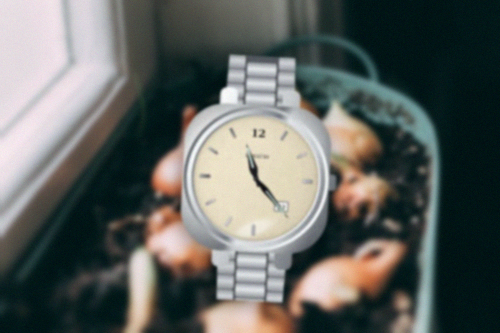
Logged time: h=11 m=23
